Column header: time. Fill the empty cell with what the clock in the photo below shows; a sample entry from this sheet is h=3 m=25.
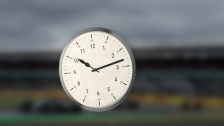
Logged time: h=10 m=13
